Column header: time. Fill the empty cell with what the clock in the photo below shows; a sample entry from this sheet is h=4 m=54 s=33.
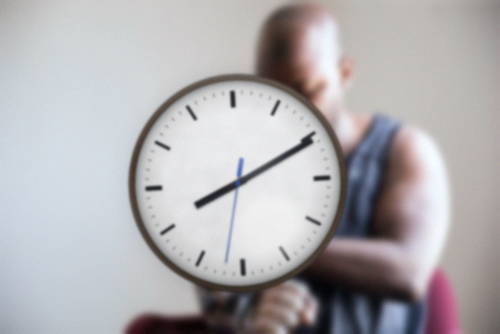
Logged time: h=8 m=10 s=32
